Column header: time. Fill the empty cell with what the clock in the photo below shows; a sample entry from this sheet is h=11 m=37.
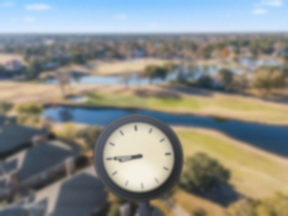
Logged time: h=8 m=45
